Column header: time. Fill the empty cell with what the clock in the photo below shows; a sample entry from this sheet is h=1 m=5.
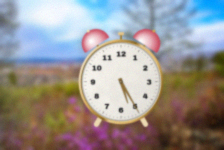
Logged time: h=5 m=25
